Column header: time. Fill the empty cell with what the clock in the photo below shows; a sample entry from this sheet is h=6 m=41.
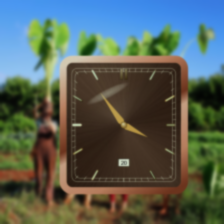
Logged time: h=3 m=54
